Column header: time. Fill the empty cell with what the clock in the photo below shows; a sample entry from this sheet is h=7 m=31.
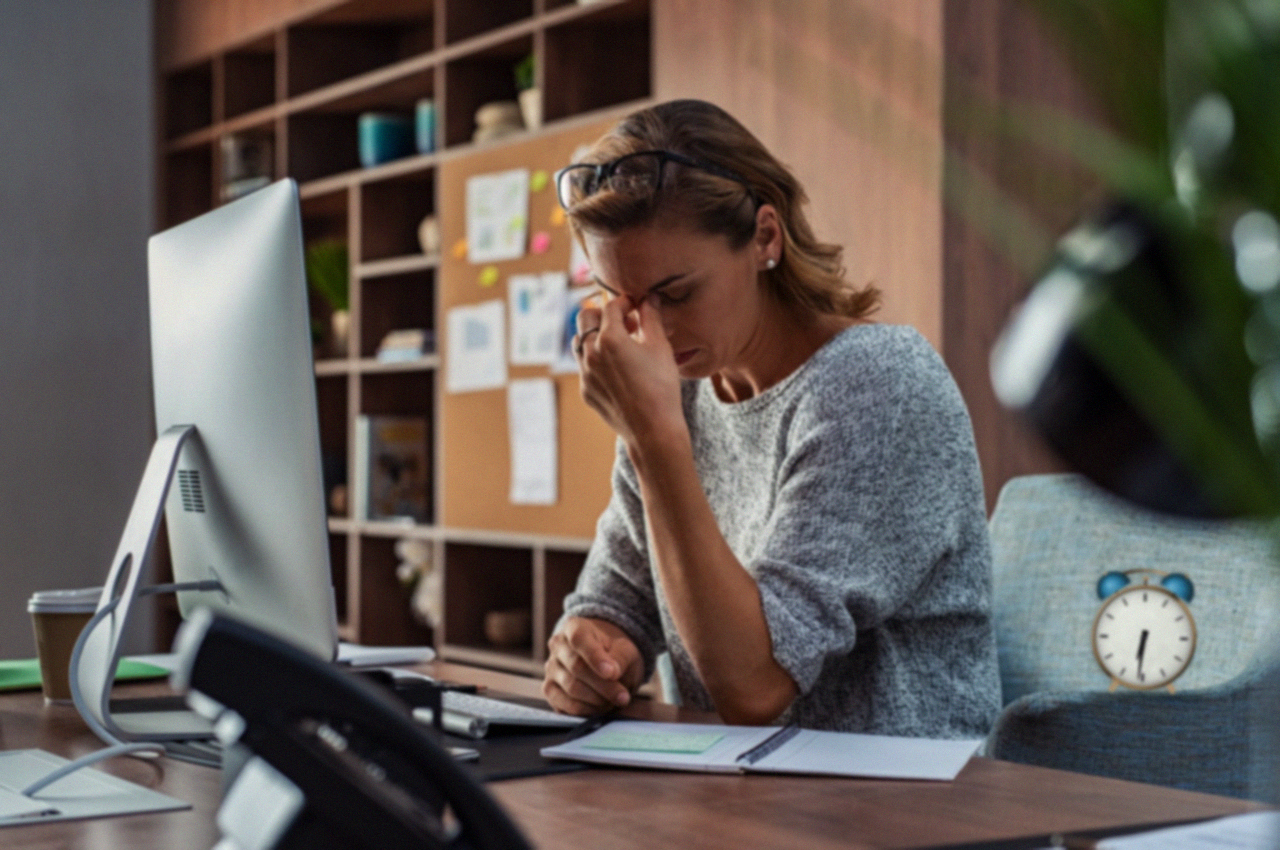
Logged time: h=6 m=31
